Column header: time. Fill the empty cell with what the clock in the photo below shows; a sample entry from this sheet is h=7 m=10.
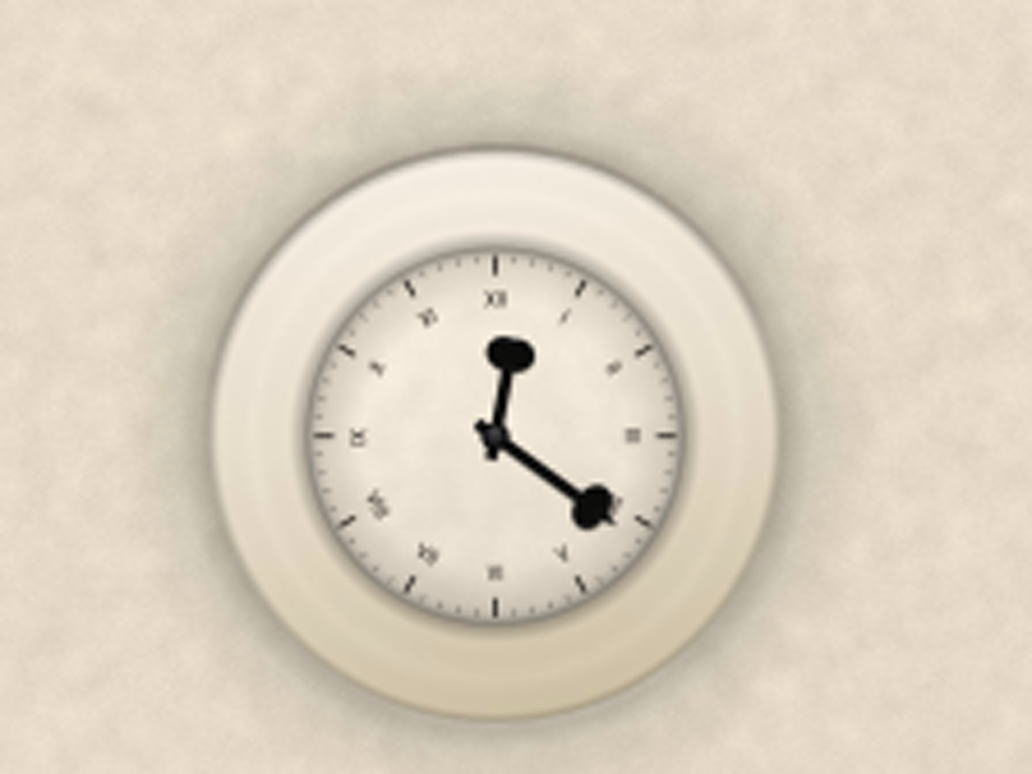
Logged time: h=12 m=21
